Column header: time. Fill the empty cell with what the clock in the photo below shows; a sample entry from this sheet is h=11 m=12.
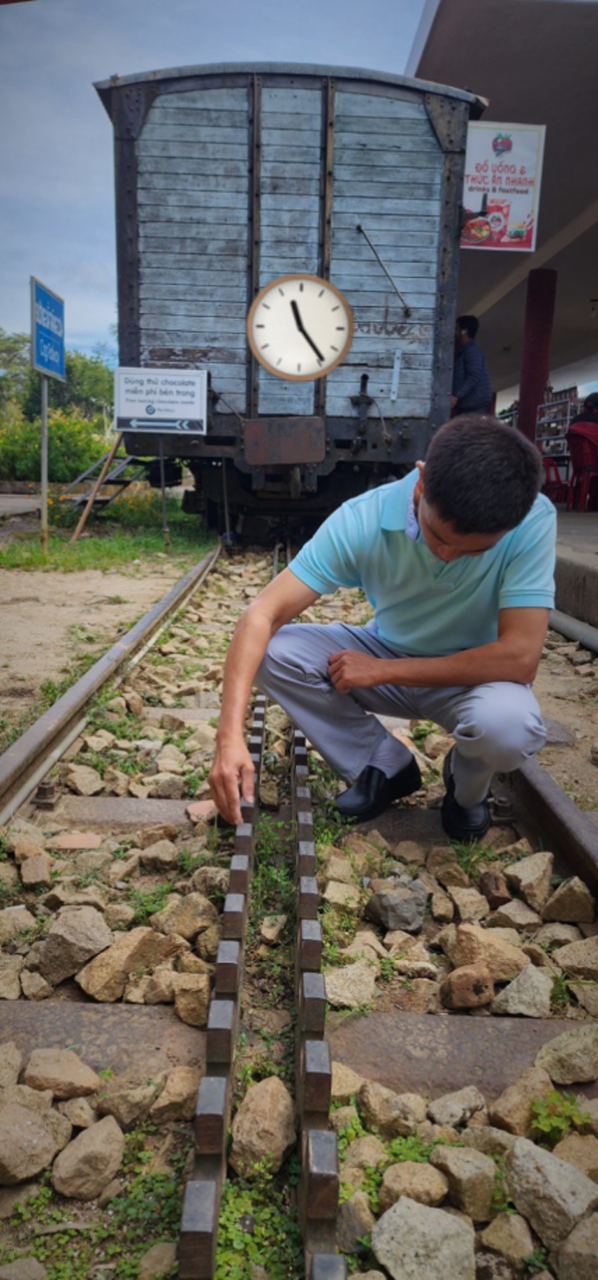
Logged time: h=11 m=24
